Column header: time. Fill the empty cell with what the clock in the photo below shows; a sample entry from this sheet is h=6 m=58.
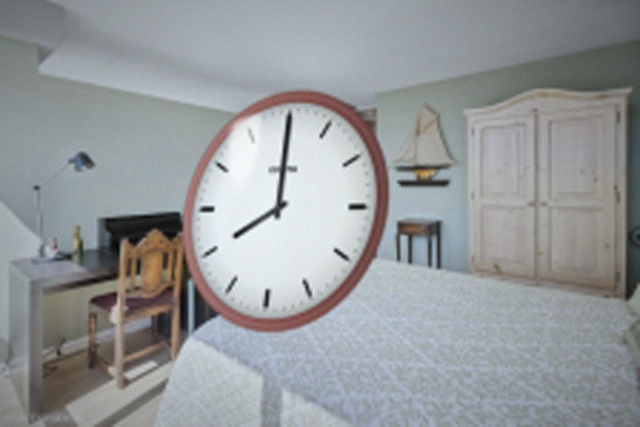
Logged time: h=8 m=0
